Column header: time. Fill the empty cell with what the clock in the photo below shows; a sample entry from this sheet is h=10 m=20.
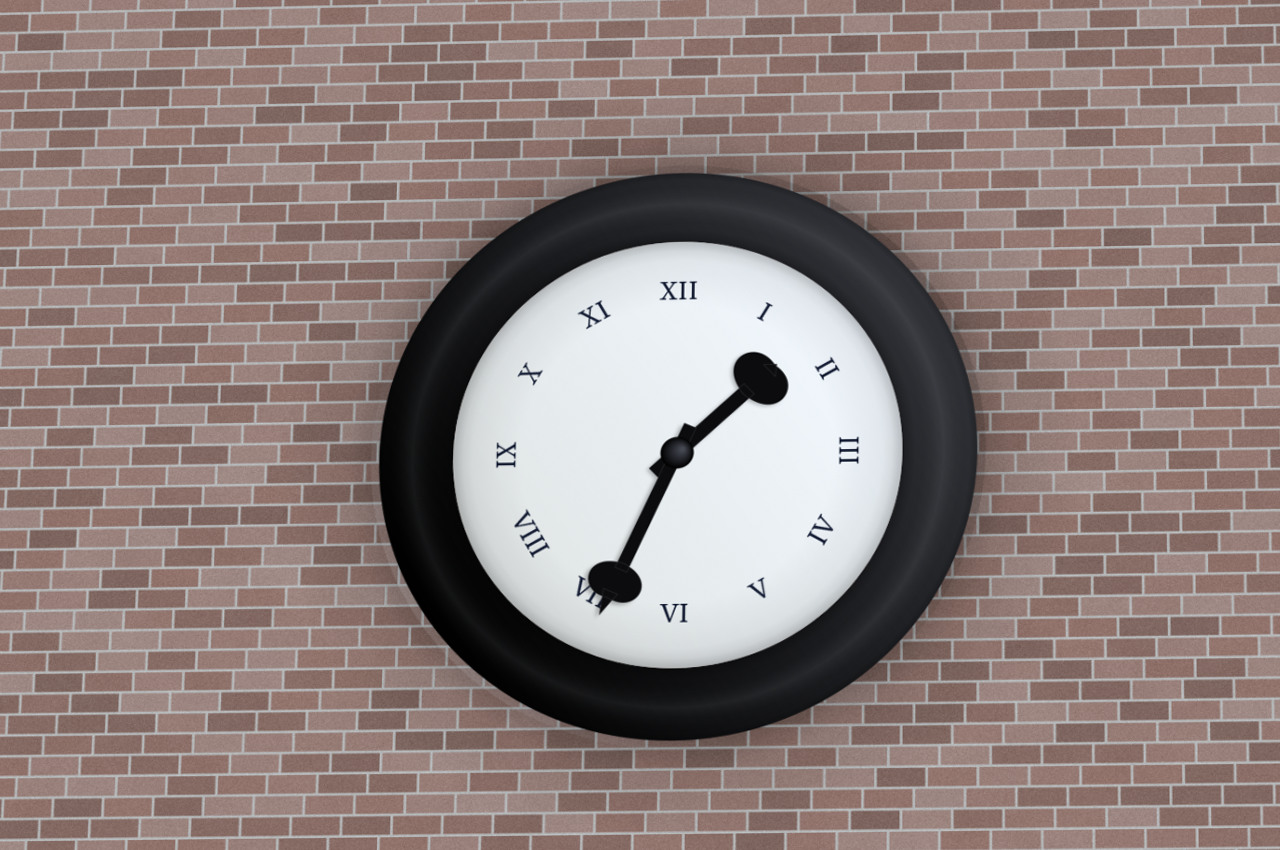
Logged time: h=1 m=34
